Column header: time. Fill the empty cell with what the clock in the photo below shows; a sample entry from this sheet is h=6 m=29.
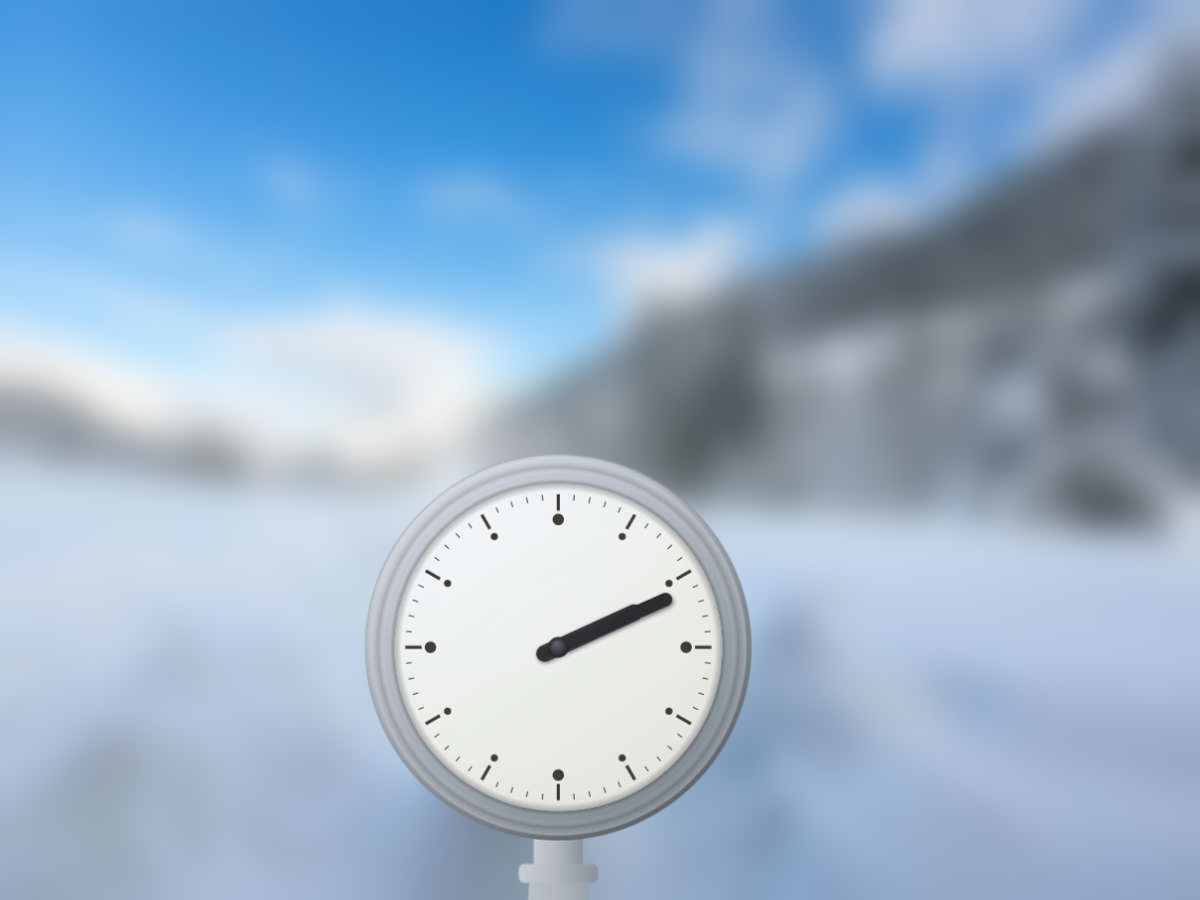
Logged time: h=2 m=11
